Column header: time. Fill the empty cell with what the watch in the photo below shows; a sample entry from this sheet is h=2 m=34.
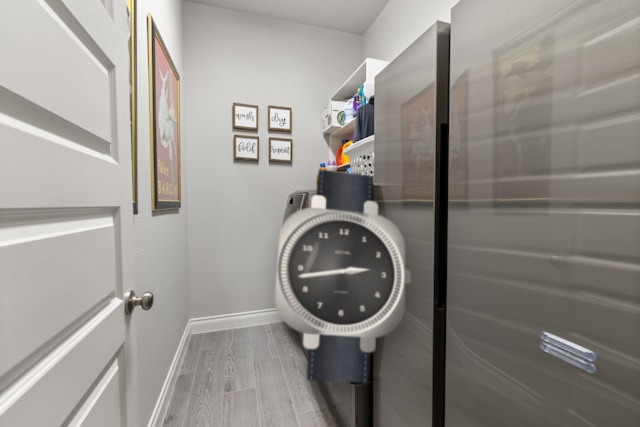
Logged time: h=2 m=43
